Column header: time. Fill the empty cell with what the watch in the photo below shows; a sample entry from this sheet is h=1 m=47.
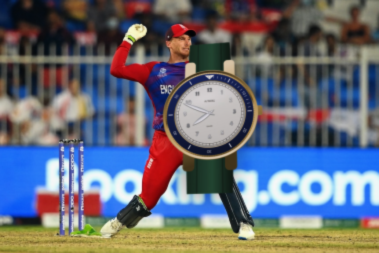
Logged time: h=7 m=49
